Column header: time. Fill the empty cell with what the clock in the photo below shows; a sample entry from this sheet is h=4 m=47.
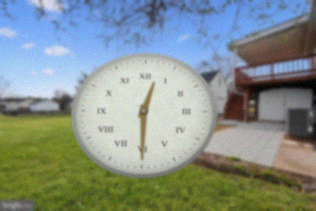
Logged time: h=12 m=30
